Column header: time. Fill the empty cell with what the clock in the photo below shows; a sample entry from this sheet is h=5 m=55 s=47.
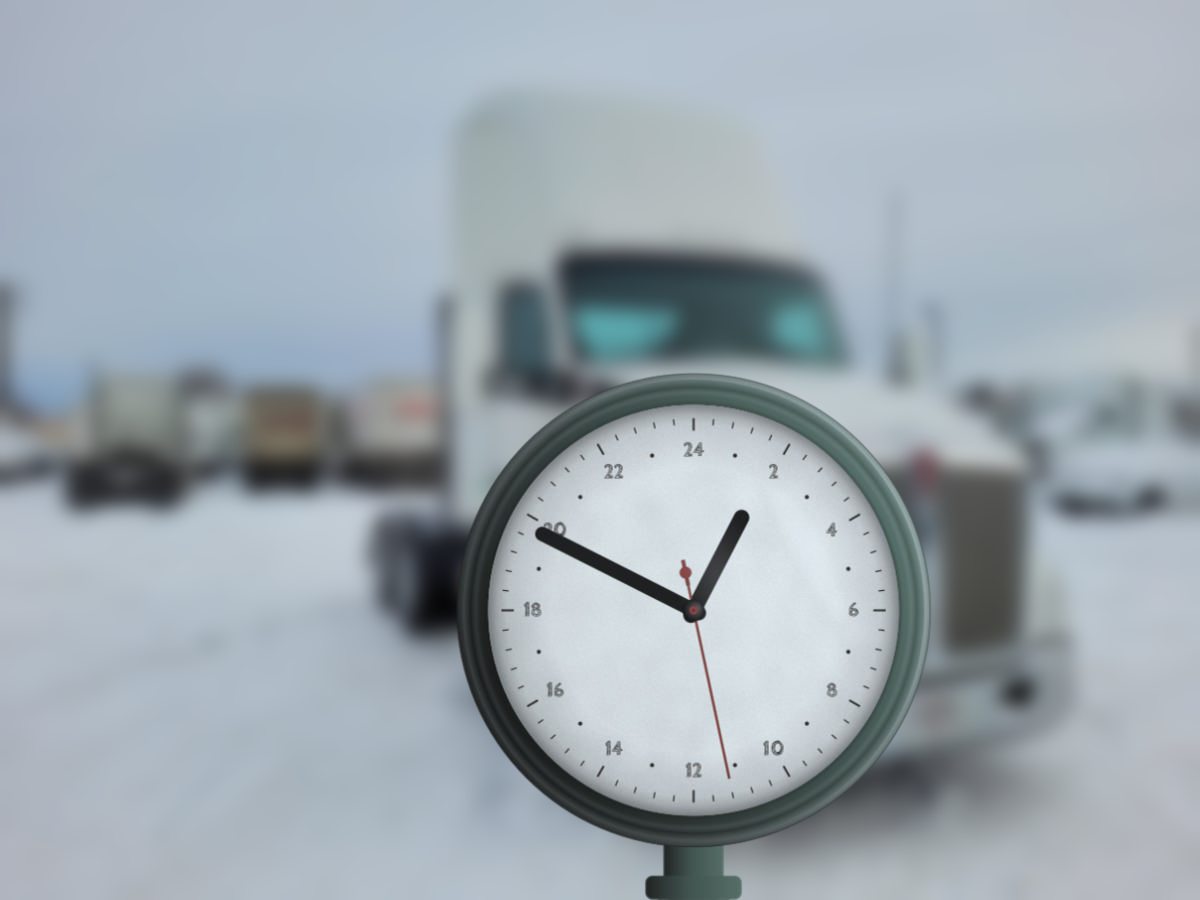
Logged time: h=1 m=49 s=28
